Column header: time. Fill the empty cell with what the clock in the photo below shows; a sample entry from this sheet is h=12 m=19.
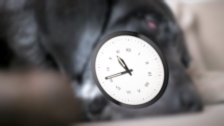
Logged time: h=10 m=41
